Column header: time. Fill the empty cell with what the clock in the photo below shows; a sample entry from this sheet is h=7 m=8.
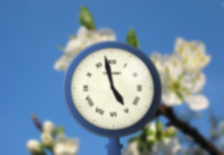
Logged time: h=4 m=58
